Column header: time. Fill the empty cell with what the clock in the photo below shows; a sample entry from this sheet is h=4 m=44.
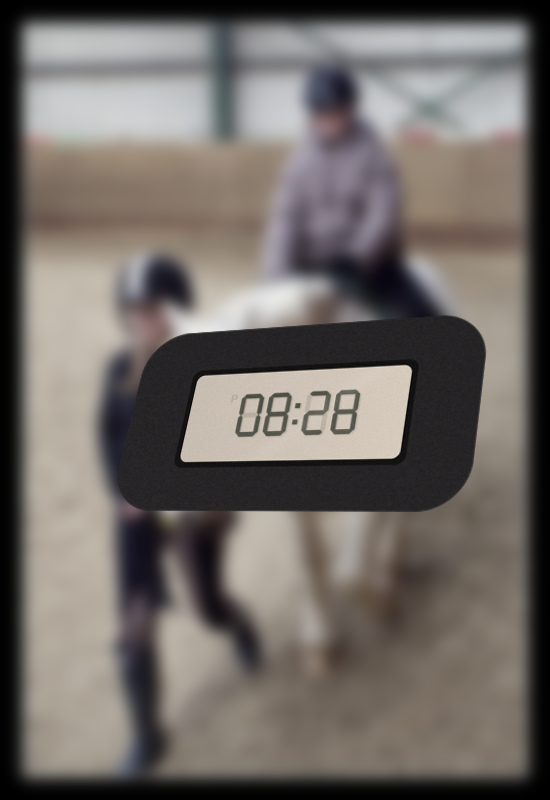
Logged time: h=8 m=28
